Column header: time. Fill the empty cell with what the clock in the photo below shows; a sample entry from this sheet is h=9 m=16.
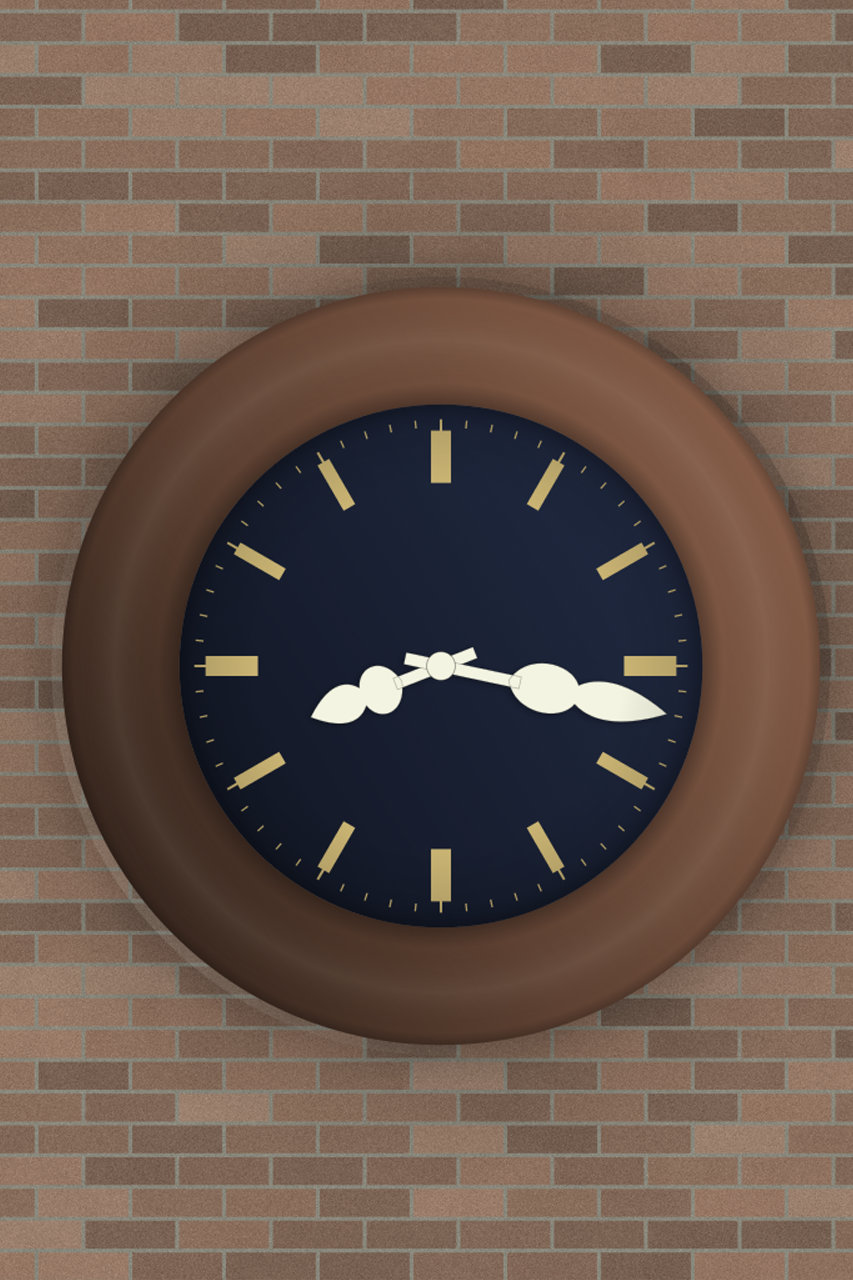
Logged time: h=8 m=17
